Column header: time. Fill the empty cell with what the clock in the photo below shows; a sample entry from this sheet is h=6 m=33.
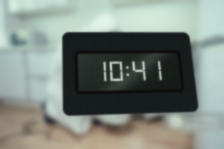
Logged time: h=10 m=41
